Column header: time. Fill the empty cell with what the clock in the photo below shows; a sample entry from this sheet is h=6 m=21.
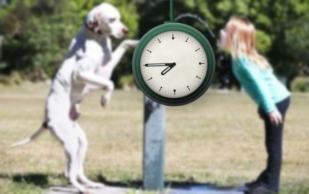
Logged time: h=7 m=45
